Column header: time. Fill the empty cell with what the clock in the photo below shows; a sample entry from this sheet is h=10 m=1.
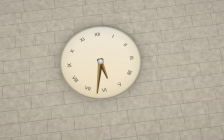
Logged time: h=5 m=32
